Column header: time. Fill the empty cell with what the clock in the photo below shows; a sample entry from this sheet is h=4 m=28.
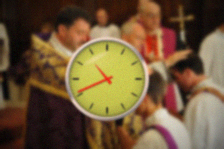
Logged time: h=10 m=41
